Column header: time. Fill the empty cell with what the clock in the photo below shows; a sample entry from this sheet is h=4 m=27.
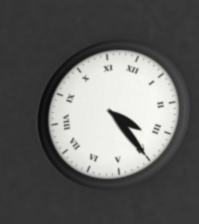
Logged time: h=3 m=20
